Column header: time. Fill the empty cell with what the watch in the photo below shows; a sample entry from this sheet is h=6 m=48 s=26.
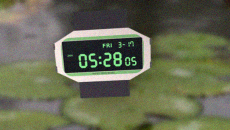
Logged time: h=5 m=28 s=5
